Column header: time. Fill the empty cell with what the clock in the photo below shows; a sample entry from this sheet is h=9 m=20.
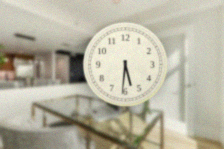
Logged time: h=5 m=31
